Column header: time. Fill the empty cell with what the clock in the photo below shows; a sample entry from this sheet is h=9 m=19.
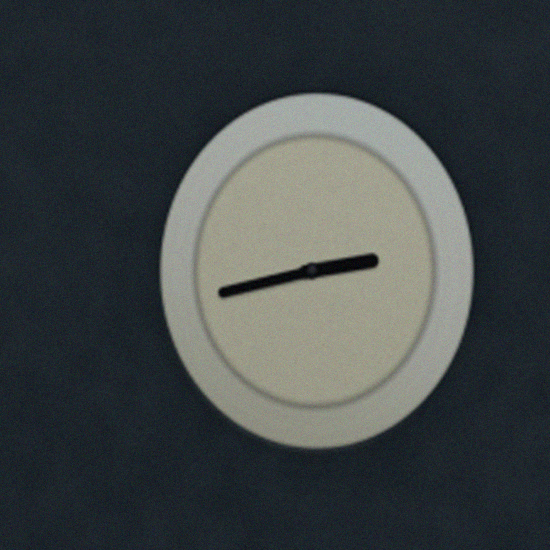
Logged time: h=2 m=43
